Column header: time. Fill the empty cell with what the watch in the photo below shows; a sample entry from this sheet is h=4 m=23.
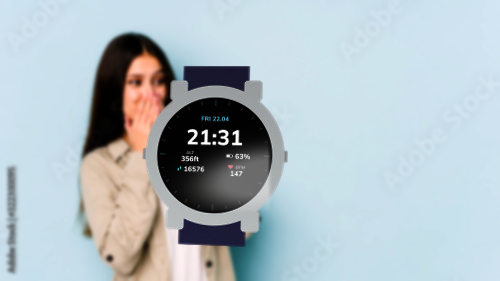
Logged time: h=21 m=31
